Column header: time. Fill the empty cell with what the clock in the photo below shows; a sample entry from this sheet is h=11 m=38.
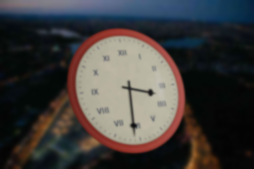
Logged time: h=3 m=31
